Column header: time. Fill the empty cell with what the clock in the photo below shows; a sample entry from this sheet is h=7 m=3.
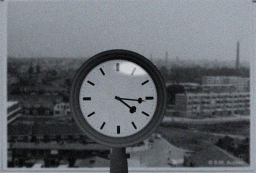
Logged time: h=4 m=16
